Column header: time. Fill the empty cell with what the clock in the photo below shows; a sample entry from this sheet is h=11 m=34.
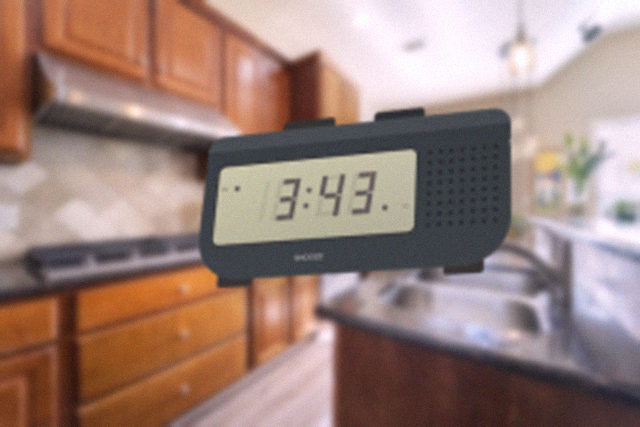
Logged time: h=3 m=43
